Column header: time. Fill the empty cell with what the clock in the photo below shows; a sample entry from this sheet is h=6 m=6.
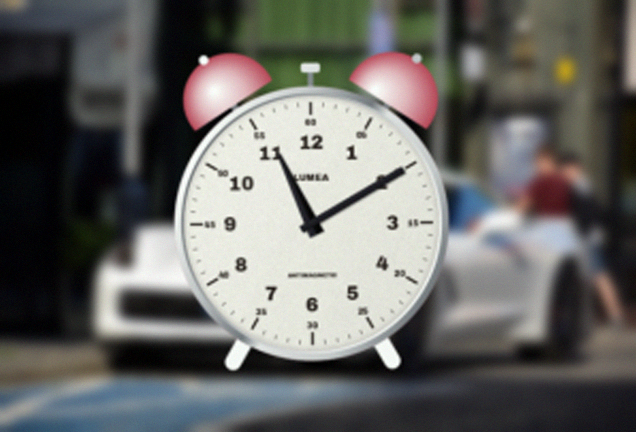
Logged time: h=11 m=10
